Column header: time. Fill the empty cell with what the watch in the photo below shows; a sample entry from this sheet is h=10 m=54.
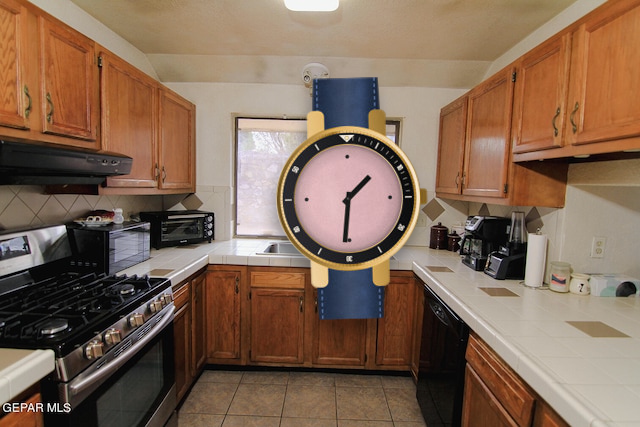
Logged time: h=1 m=31
